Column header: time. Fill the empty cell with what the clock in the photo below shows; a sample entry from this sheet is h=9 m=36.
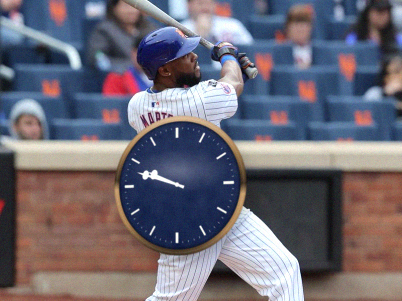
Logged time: h=9 m=48
